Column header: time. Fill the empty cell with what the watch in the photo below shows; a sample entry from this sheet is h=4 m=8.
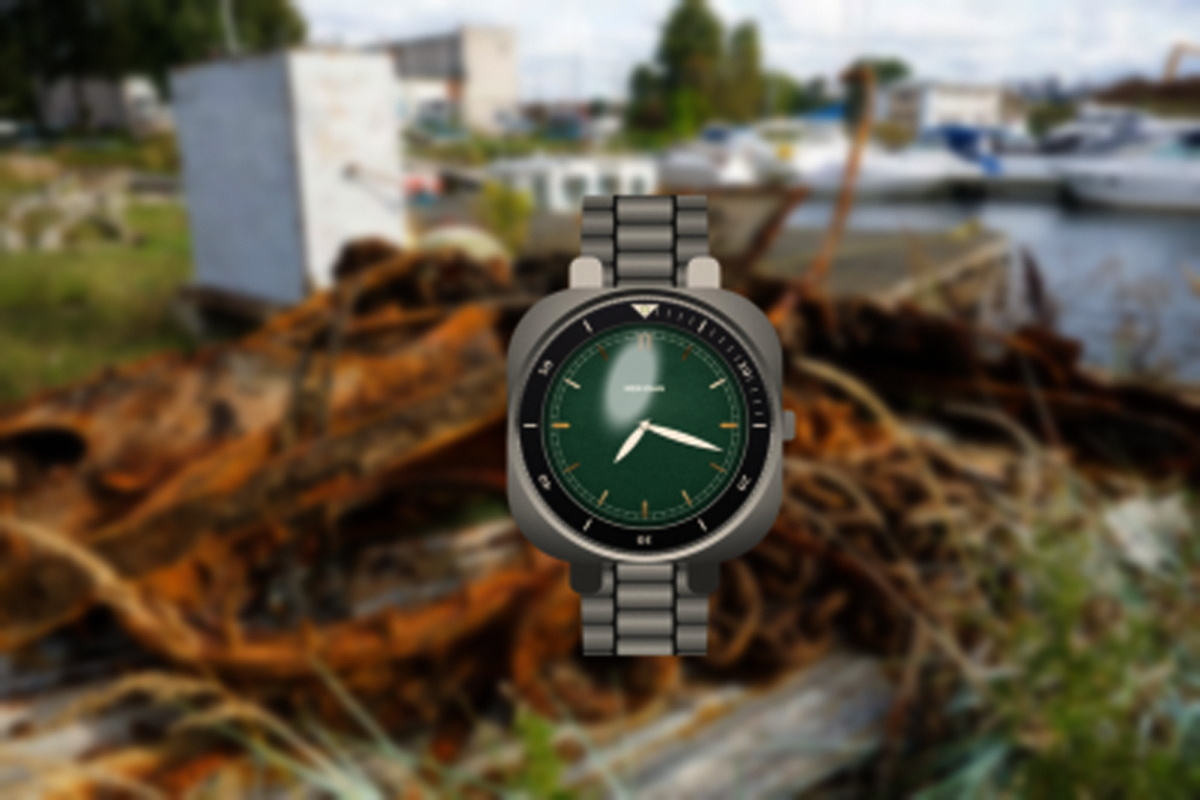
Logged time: h=7 m=18
